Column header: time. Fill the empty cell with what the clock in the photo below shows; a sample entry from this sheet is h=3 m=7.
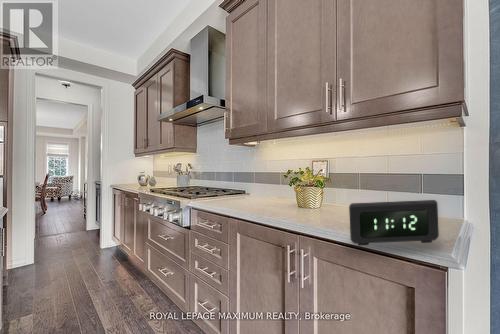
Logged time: h=11 m=12
